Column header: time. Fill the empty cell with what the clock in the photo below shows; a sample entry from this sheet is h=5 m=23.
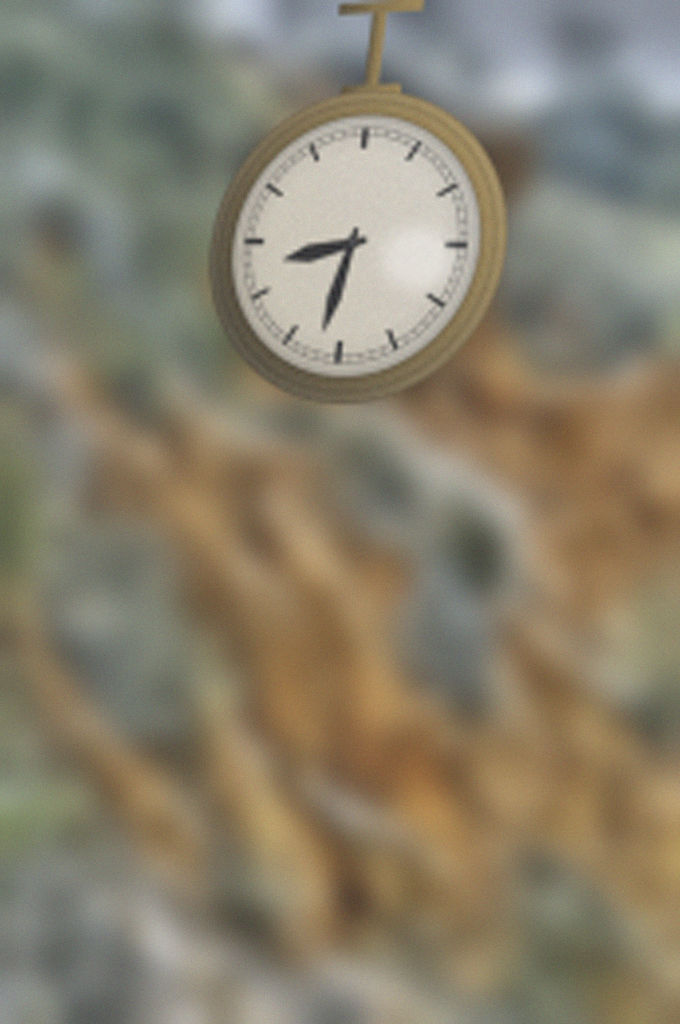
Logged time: h=8 m=32
